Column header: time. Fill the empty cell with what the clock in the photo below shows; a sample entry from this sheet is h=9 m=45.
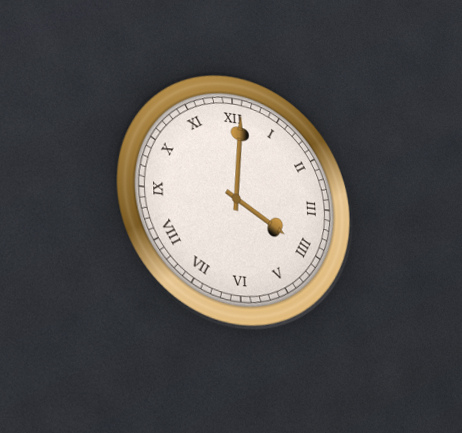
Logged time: h=4 m=1
